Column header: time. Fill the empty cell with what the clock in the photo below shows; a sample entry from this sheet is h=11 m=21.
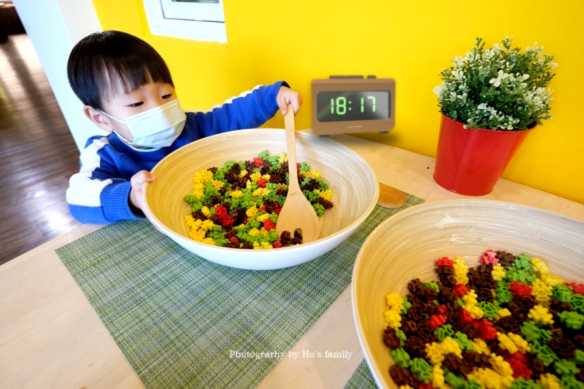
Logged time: h=18 m=17
